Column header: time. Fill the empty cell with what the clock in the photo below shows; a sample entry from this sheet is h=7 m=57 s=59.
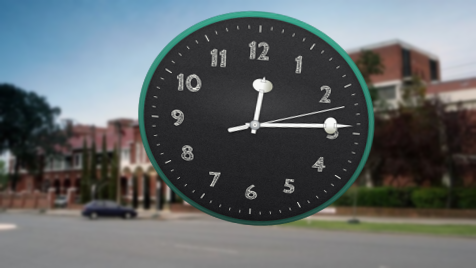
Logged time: h=12 m=14 s=12
